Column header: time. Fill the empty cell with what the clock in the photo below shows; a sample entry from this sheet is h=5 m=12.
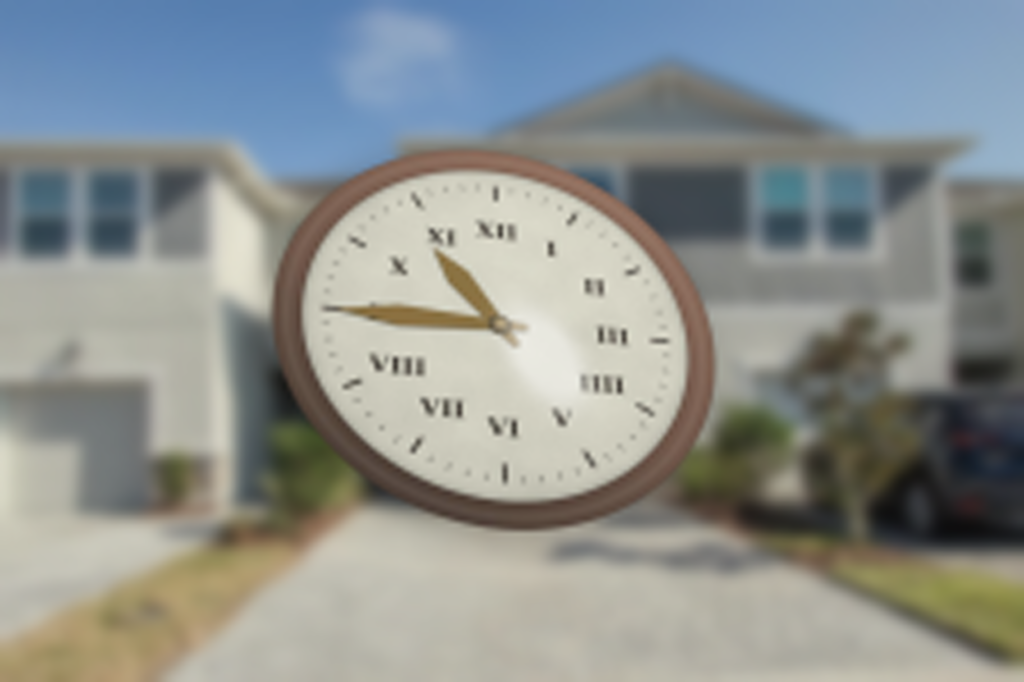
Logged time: h=10 m=45
